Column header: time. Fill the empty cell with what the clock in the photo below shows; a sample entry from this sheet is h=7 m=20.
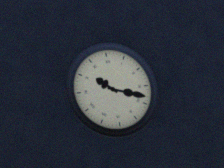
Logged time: h=10 m=18
